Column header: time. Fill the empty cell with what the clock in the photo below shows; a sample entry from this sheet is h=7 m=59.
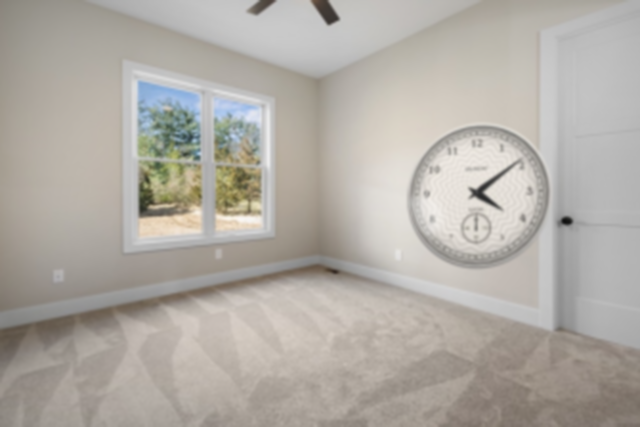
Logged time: h=4 m=9
